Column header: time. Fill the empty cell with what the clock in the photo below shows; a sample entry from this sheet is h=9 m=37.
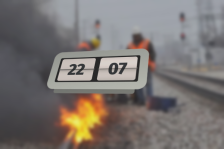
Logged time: h=22 m=7
